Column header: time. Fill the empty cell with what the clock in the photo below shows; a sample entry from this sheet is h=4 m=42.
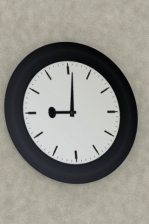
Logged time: h=9 m=1
